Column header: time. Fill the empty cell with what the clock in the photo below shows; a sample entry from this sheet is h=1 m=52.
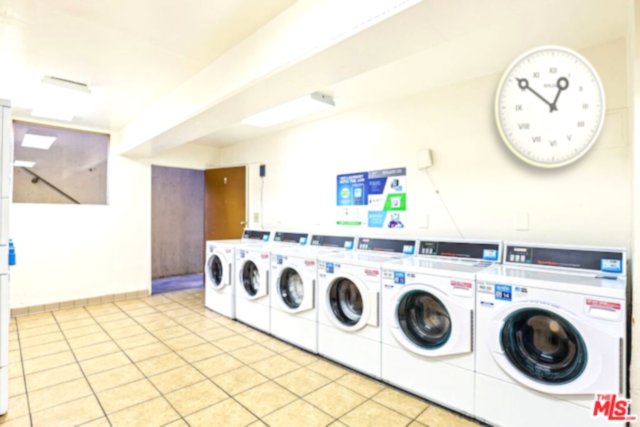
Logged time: h=12 m=51
